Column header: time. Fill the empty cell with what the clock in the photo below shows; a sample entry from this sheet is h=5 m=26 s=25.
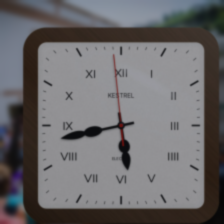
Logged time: h=5 m=42 s=59
